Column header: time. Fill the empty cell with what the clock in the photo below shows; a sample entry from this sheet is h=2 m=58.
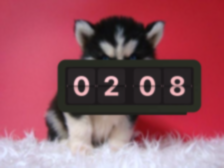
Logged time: h=2 m=8
